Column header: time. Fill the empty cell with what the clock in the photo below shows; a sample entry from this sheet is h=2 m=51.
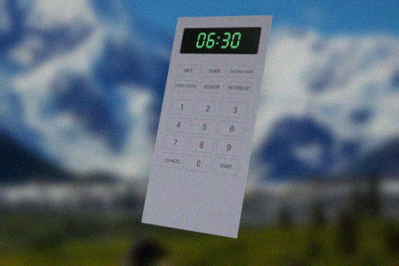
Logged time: h=6 m=30
